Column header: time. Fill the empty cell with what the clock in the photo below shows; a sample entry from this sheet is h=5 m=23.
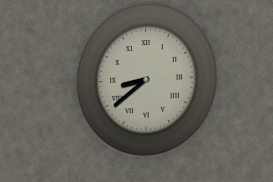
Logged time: h=8 m=39
